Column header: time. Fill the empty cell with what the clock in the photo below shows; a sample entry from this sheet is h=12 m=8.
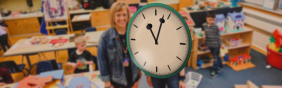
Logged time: h=11 m=3
